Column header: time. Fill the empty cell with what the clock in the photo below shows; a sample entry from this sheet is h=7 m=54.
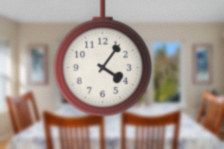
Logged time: h=4 m=6
